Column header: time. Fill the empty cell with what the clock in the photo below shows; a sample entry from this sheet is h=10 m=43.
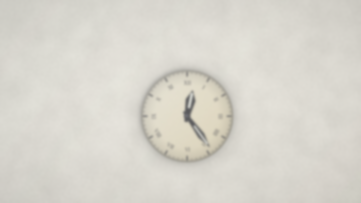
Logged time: h=12 m=24
